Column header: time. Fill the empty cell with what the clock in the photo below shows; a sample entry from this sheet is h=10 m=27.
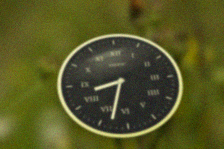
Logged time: h=8 m=33
